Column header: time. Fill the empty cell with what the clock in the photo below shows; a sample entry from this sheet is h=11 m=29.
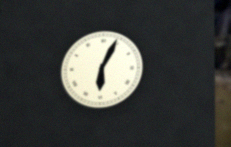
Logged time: h=6 m=4
